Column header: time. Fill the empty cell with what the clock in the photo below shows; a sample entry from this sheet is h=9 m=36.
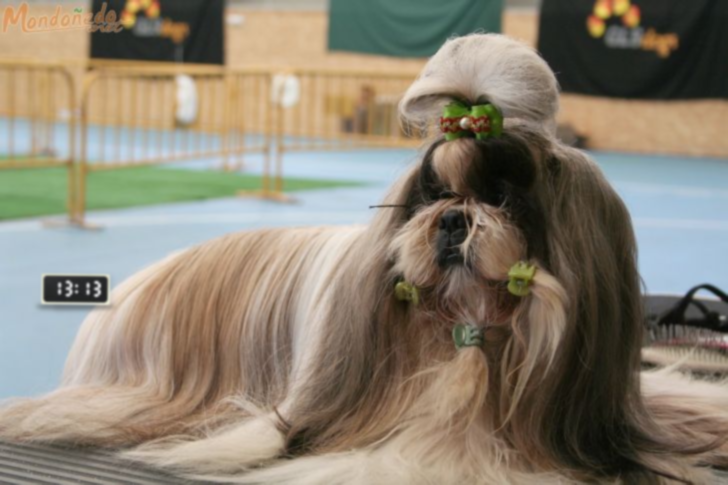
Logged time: h=13 m=13
